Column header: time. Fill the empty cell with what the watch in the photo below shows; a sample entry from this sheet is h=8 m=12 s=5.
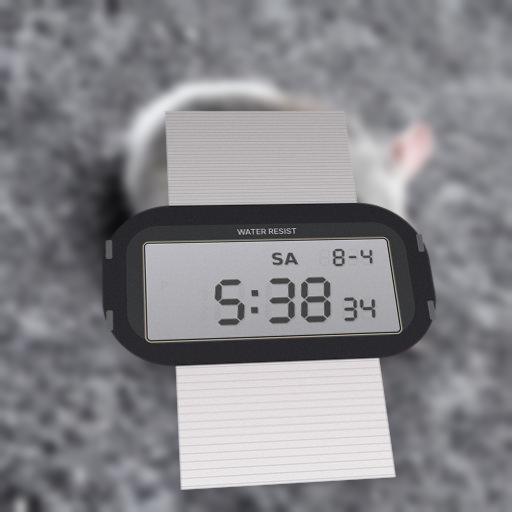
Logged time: h=5 m=38 s=34
